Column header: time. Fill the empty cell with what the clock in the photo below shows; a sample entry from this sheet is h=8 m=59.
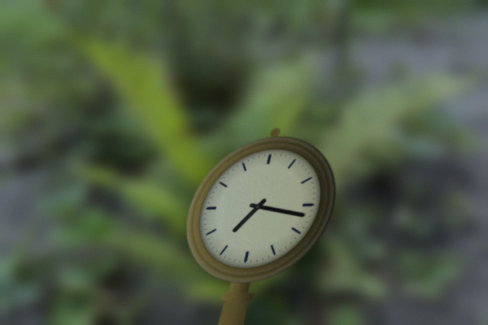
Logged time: h=7 m=17
